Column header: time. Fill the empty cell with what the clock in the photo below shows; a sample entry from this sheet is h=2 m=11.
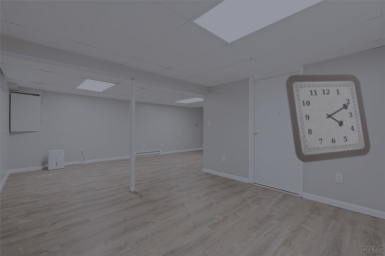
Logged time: h=4 m=11
